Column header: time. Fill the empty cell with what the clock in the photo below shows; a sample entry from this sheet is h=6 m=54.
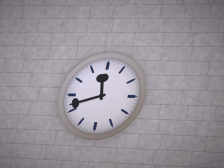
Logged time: h=11 m=42
